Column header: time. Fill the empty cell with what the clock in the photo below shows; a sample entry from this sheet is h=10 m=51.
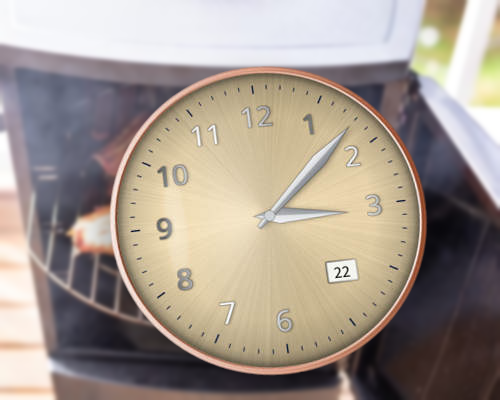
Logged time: h=3 m=8
